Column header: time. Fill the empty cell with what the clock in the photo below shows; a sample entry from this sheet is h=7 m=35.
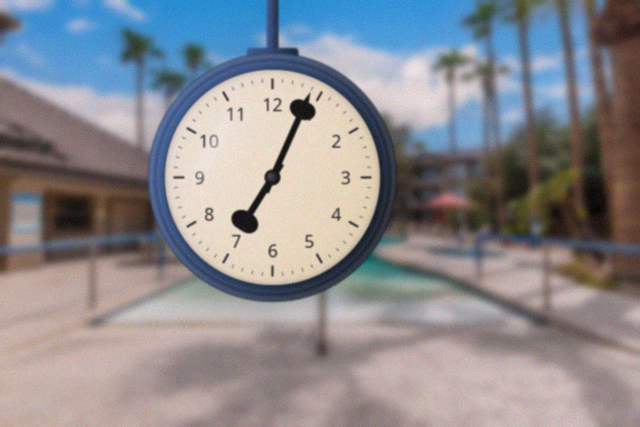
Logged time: h=7 m=4
